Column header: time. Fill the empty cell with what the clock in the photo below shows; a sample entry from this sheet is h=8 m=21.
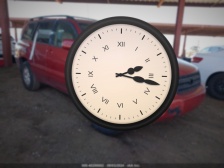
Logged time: h=2 m=17
